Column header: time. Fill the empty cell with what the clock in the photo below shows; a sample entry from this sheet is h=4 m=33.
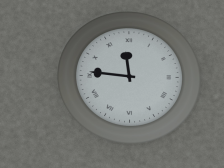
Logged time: h=11 m=46
